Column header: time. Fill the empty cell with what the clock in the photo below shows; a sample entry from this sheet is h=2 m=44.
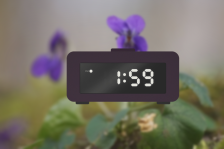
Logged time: h=1 m=59
